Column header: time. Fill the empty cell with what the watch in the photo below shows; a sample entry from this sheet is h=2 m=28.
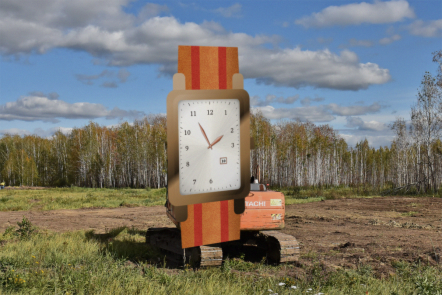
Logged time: h=1 m=55
